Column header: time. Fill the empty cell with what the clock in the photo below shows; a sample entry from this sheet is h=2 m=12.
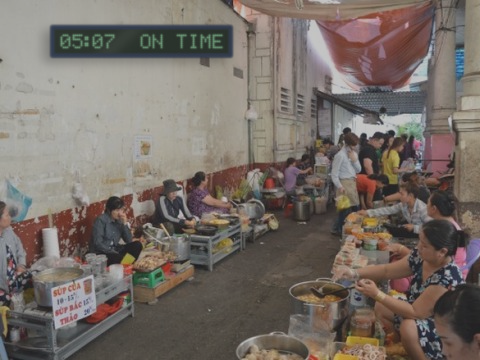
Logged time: h=5 m=7
